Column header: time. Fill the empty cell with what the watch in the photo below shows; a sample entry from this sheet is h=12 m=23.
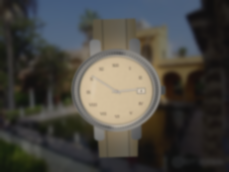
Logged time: h=2 m=51
